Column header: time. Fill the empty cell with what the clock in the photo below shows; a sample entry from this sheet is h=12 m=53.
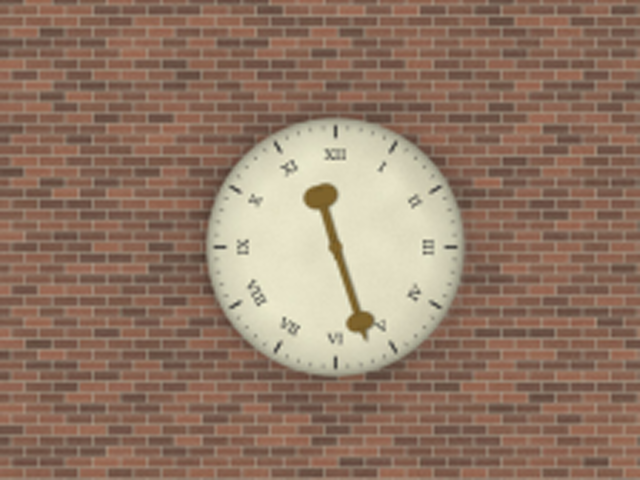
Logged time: h=11 m=27
